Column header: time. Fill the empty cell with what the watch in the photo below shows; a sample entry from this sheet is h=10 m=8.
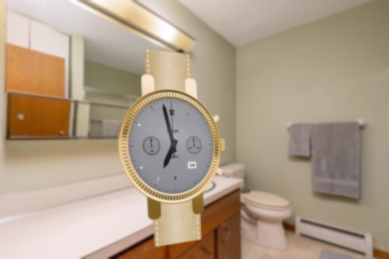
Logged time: h=6 m=58
